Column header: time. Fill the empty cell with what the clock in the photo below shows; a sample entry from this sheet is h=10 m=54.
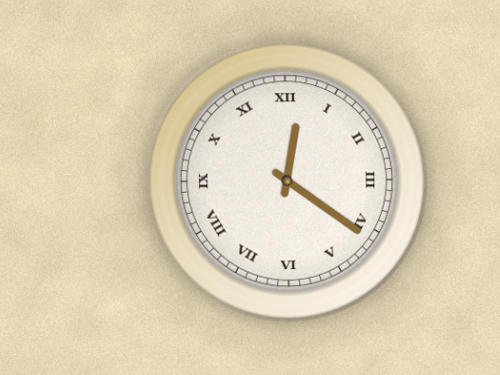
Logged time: h=12 m=21
